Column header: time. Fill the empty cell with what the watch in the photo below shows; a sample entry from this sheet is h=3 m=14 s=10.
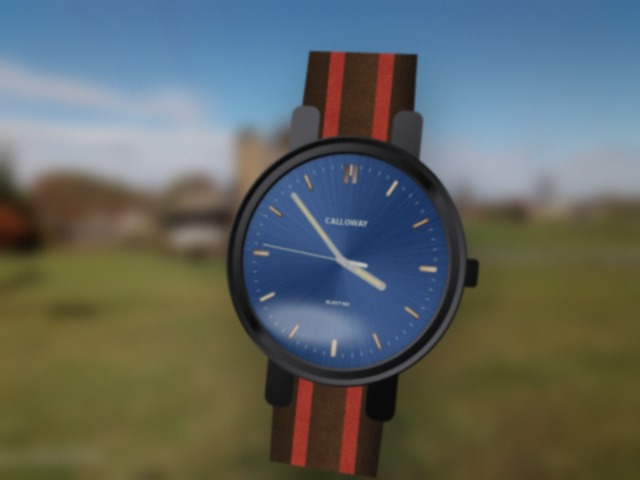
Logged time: h=3 m=52 s=46
